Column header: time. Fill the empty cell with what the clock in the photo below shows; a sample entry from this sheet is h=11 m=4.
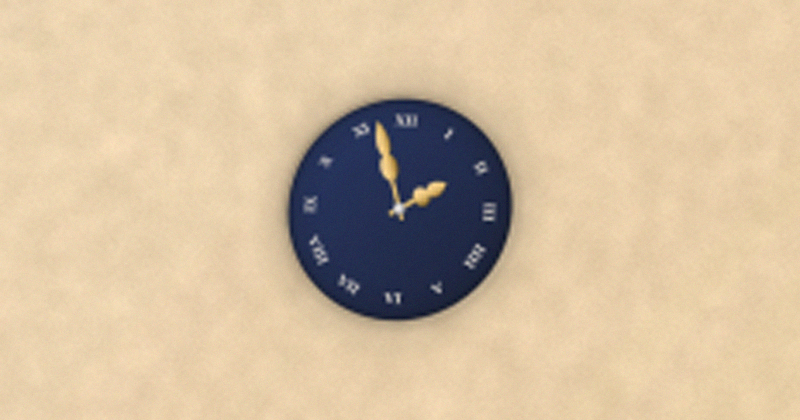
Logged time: h=1 m=57
